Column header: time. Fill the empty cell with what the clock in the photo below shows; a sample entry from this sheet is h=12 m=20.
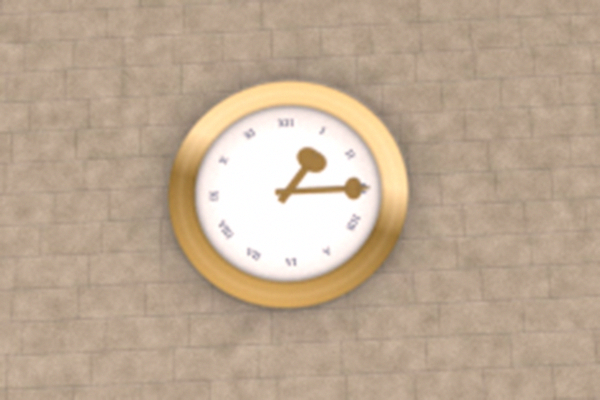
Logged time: h=1 m=15
